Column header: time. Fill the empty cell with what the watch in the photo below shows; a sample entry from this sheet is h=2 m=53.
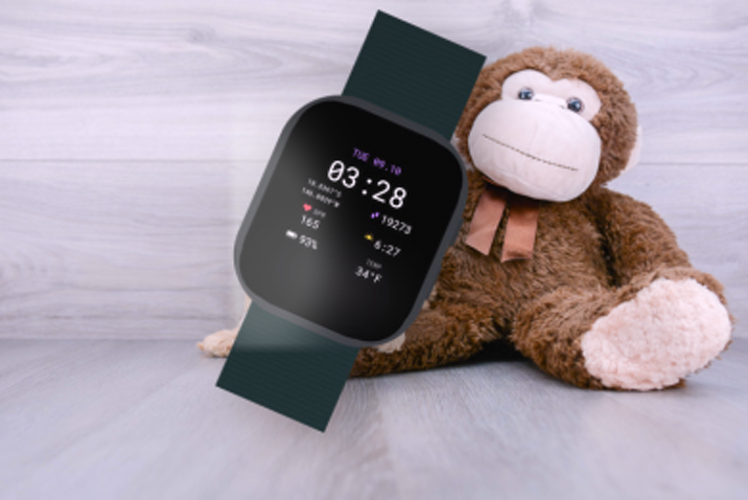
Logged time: h=3 m=28
